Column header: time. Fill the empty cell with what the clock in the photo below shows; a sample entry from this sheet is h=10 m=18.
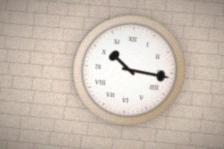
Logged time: h=10 m=16
